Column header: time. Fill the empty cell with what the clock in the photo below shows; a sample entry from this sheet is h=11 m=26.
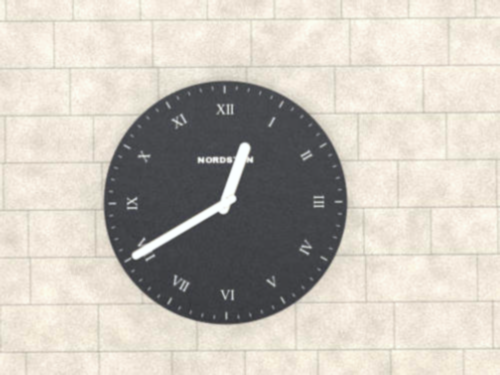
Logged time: h=12 m=40
